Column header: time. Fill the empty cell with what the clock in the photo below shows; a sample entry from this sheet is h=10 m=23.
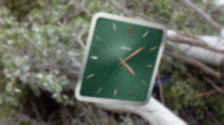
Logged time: h=4 m=8
